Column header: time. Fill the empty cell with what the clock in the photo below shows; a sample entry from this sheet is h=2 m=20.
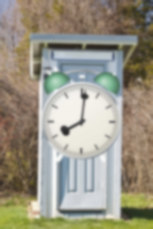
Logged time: h=8 m=1
